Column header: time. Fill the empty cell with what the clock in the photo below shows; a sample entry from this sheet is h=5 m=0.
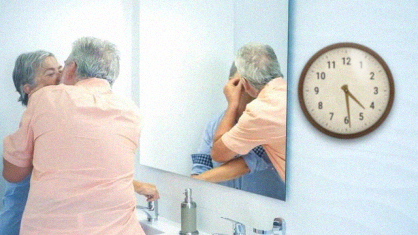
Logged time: h=4 m=29
